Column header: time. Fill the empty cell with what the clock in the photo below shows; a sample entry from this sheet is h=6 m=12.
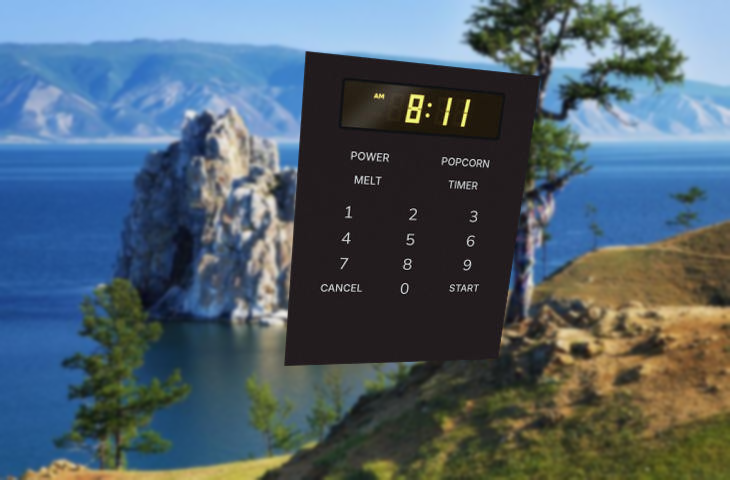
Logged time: h=8 m=11
